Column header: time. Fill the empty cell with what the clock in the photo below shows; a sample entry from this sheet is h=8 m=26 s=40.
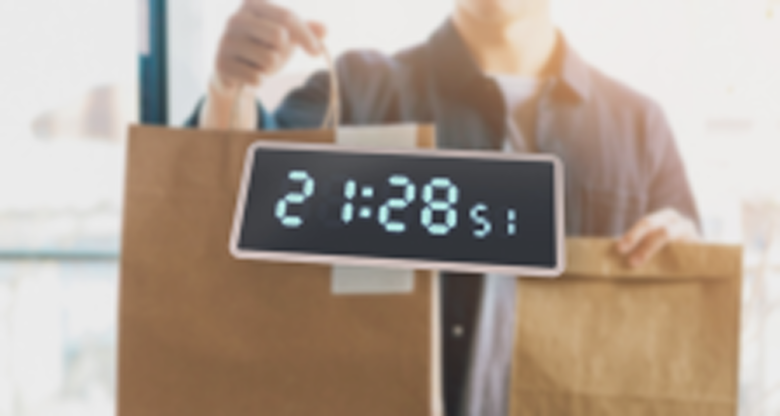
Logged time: h=21 m=28 s=51
